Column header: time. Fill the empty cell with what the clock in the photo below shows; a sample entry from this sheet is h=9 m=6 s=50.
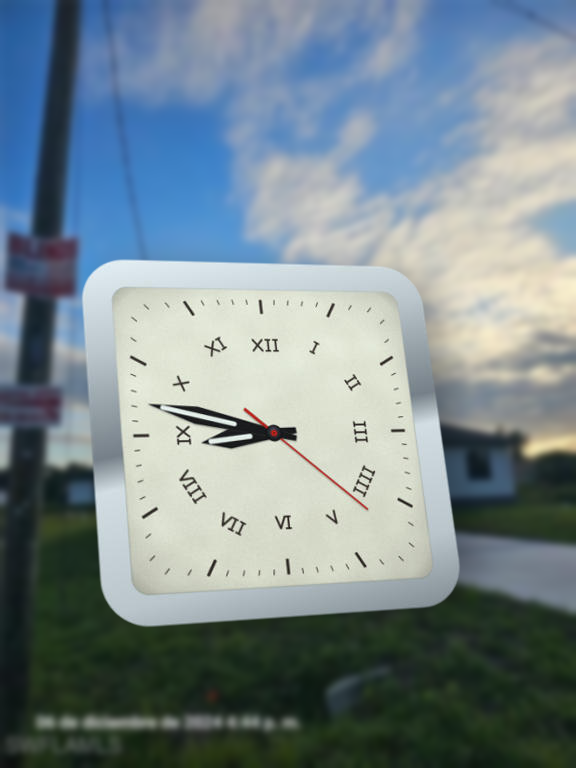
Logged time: h=8 m=47 s=22
